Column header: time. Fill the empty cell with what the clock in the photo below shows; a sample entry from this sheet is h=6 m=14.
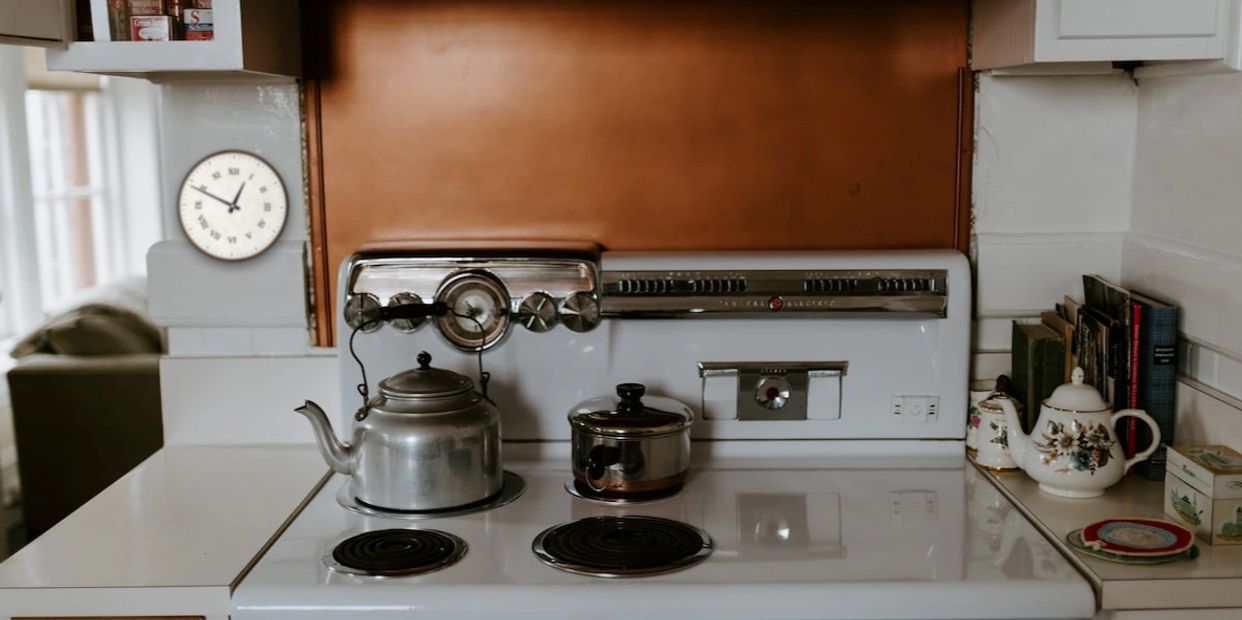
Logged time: h=12 m=49
